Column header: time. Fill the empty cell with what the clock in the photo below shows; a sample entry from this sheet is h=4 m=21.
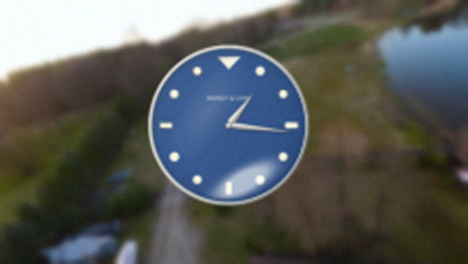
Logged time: h=1 m=16
